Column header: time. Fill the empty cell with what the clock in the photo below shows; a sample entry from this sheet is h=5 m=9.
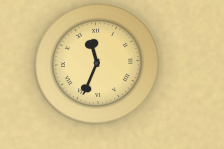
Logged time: h=11 m=34
